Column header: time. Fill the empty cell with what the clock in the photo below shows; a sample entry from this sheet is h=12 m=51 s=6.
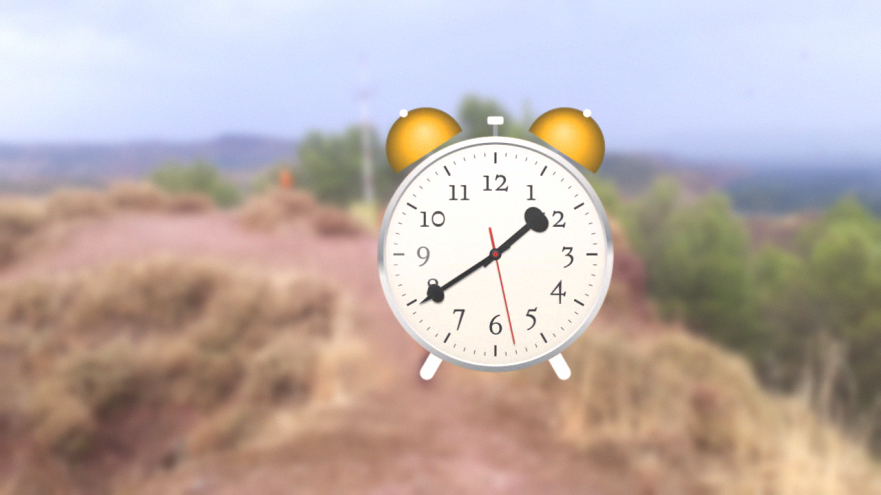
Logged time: h=1 m=39 s=28
